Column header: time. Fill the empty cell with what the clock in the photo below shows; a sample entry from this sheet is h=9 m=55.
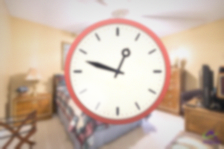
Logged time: h=12 m=48
